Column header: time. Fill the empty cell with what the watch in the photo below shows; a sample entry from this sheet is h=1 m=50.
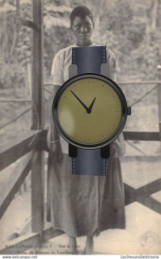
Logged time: h=12 m=53
